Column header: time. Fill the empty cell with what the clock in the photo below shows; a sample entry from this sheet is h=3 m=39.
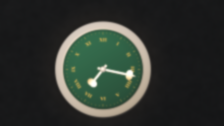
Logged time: h=7 m=17
